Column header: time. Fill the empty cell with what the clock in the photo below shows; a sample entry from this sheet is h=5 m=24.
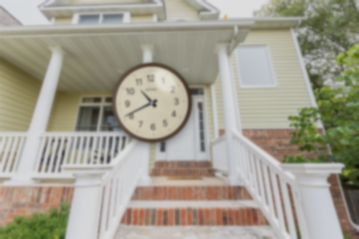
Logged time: h=10 m=41
